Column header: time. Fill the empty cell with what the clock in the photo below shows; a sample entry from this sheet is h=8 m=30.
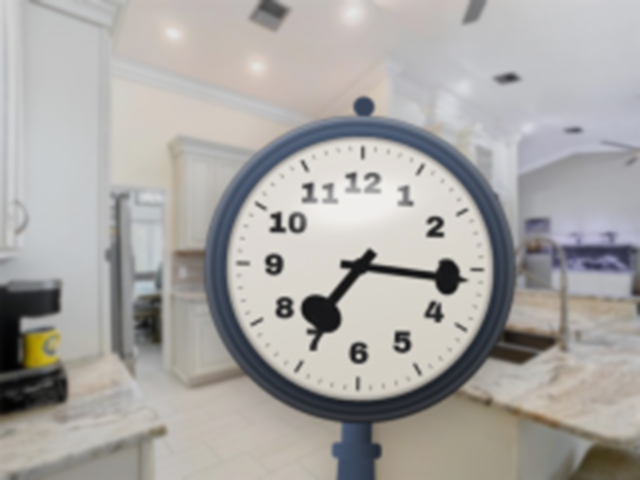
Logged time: h=7 m=16
